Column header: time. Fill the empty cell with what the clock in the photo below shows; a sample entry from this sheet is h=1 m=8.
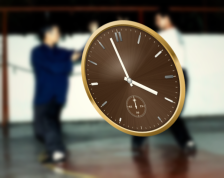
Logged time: h=3 m=58
